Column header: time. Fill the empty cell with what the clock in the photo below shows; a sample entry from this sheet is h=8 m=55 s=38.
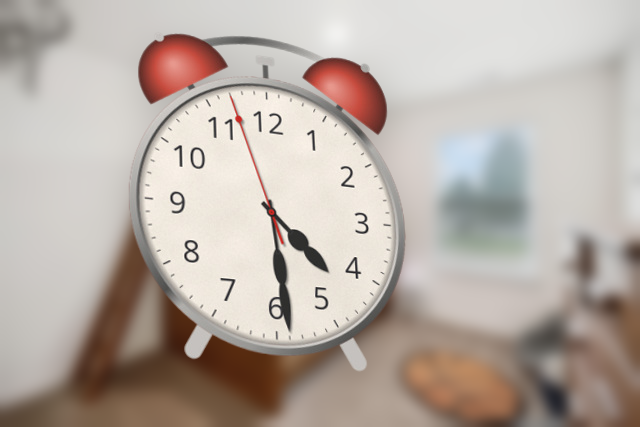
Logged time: h=4 m=28 s=57
